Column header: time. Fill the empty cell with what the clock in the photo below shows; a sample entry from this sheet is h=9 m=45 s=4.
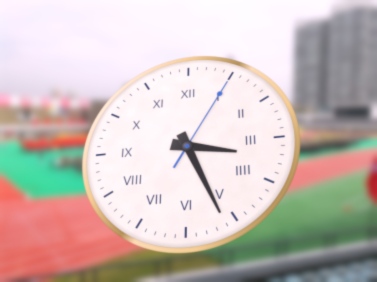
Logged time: h=3 m=26 s=5
